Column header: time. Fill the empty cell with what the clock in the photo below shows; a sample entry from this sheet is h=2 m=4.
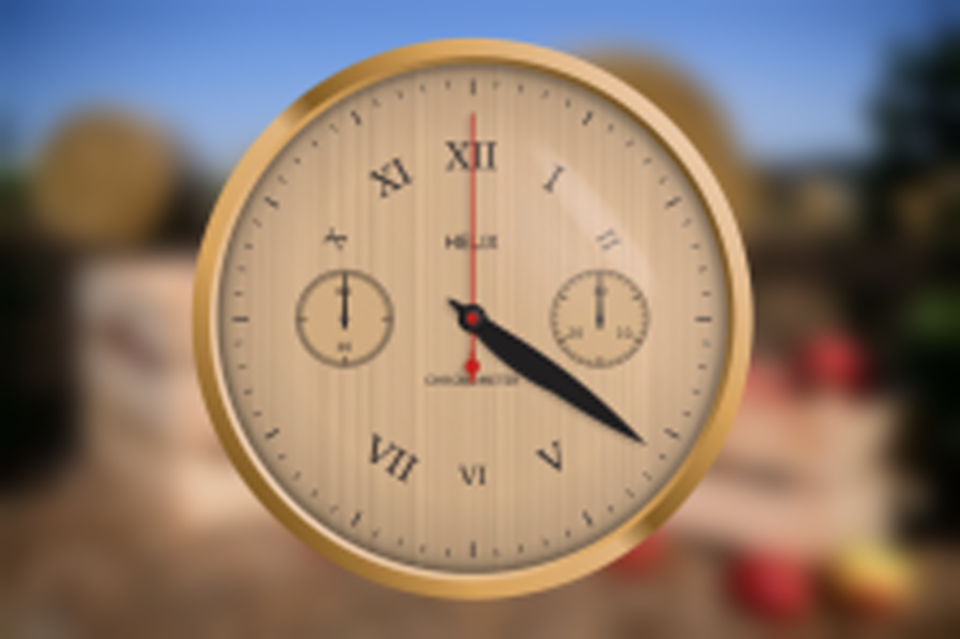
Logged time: h=4 m=21
